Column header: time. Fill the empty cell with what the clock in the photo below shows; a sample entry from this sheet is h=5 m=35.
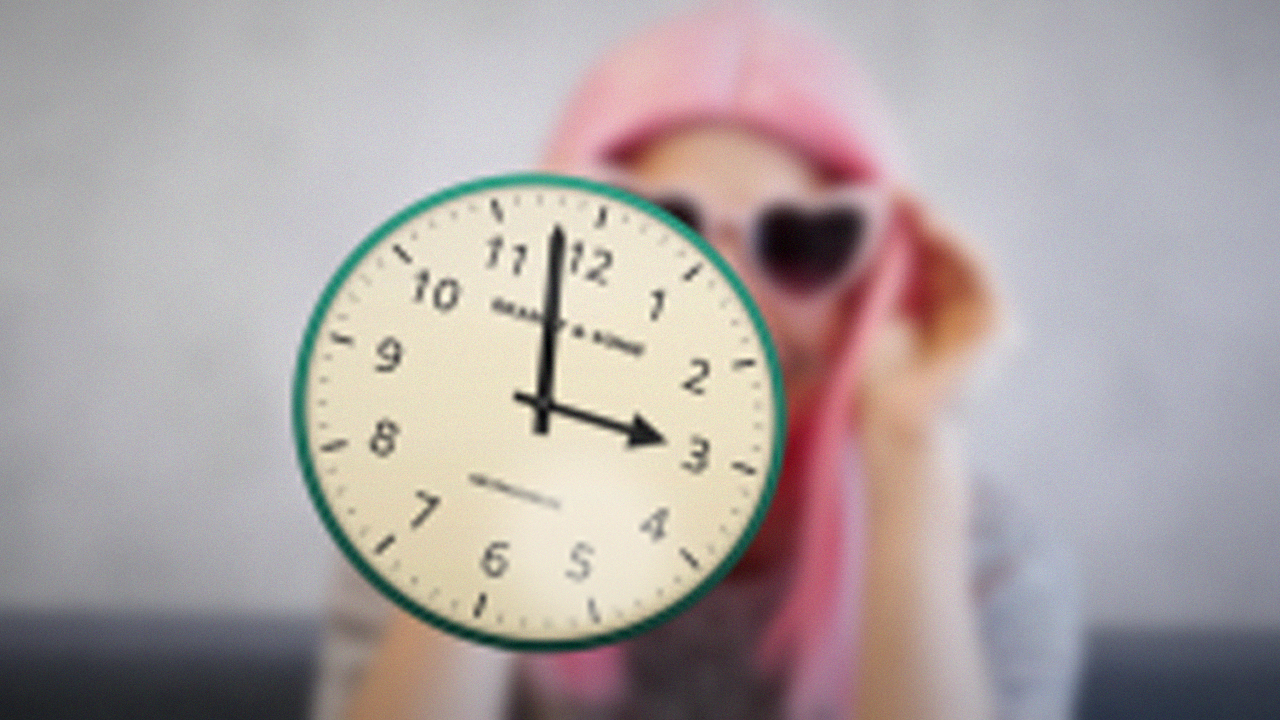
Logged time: h=2 m=58
